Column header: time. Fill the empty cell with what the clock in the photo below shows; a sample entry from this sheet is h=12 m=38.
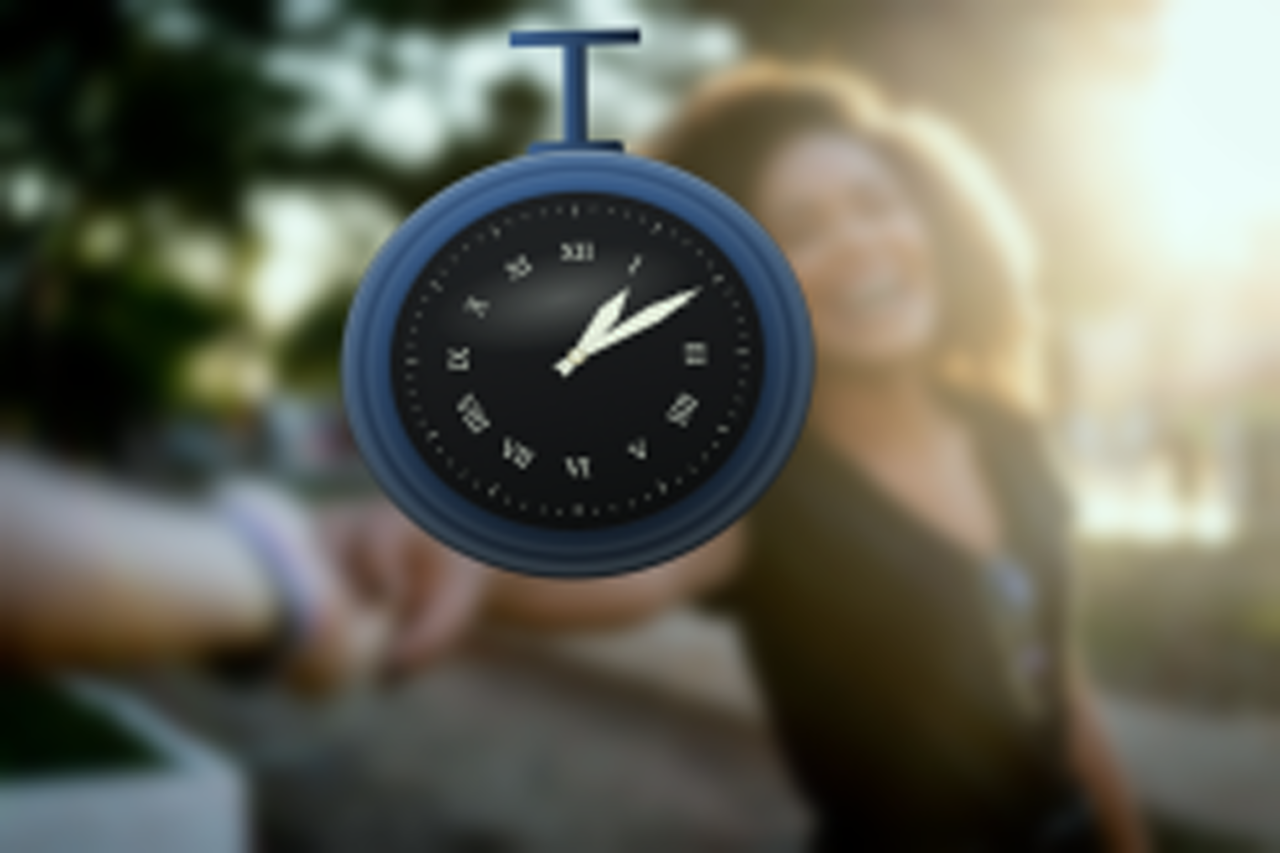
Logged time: h=1 m=10
